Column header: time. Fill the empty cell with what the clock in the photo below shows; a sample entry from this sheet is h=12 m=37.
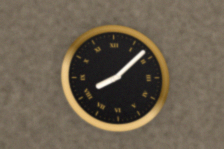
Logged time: h=8 m=8
